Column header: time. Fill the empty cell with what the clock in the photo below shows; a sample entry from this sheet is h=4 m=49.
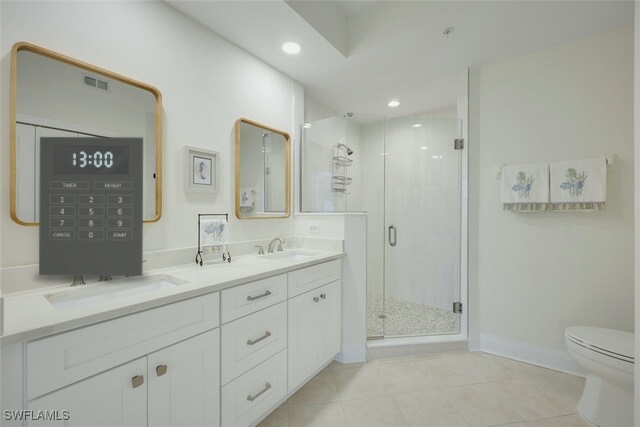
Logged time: h=13 m=0
